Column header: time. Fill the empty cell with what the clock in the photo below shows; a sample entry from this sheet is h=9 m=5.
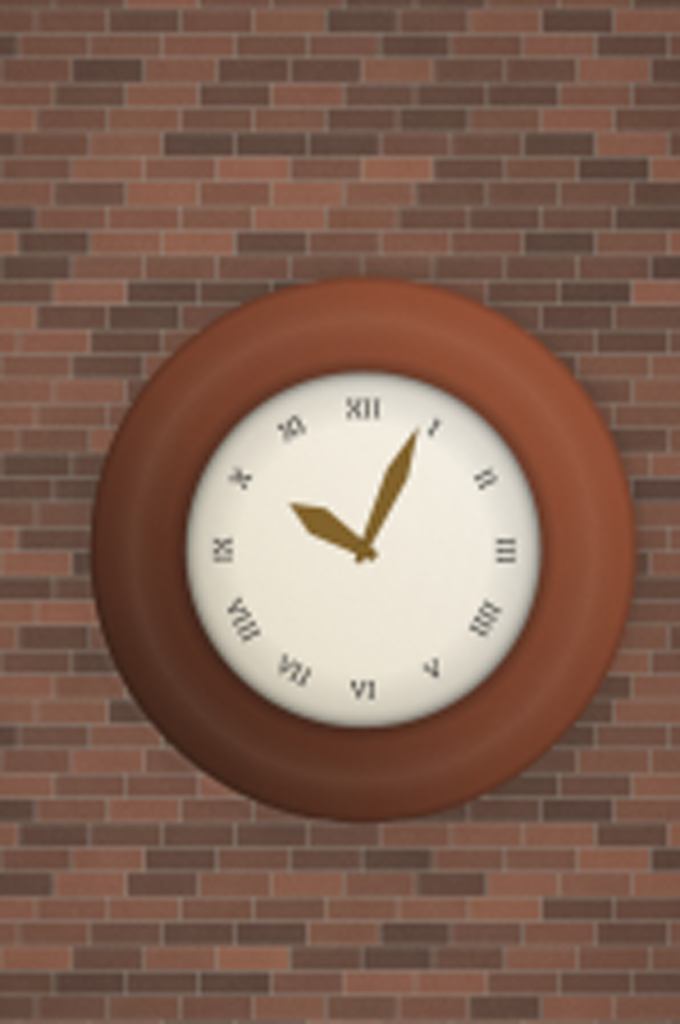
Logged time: h=10 m=4
